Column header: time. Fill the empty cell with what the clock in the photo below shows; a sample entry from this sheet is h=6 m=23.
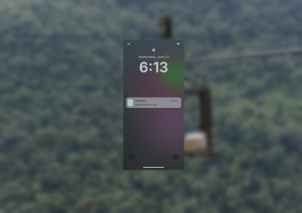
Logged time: h=6 m=13
